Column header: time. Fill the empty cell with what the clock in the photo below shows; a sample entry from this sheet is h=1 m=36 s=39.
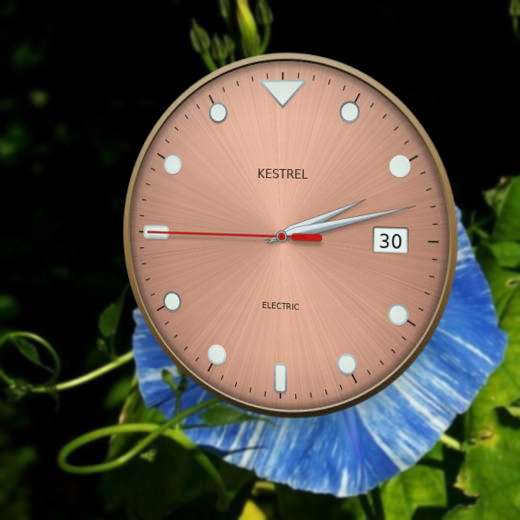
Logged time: h=2 m=12 s=45
